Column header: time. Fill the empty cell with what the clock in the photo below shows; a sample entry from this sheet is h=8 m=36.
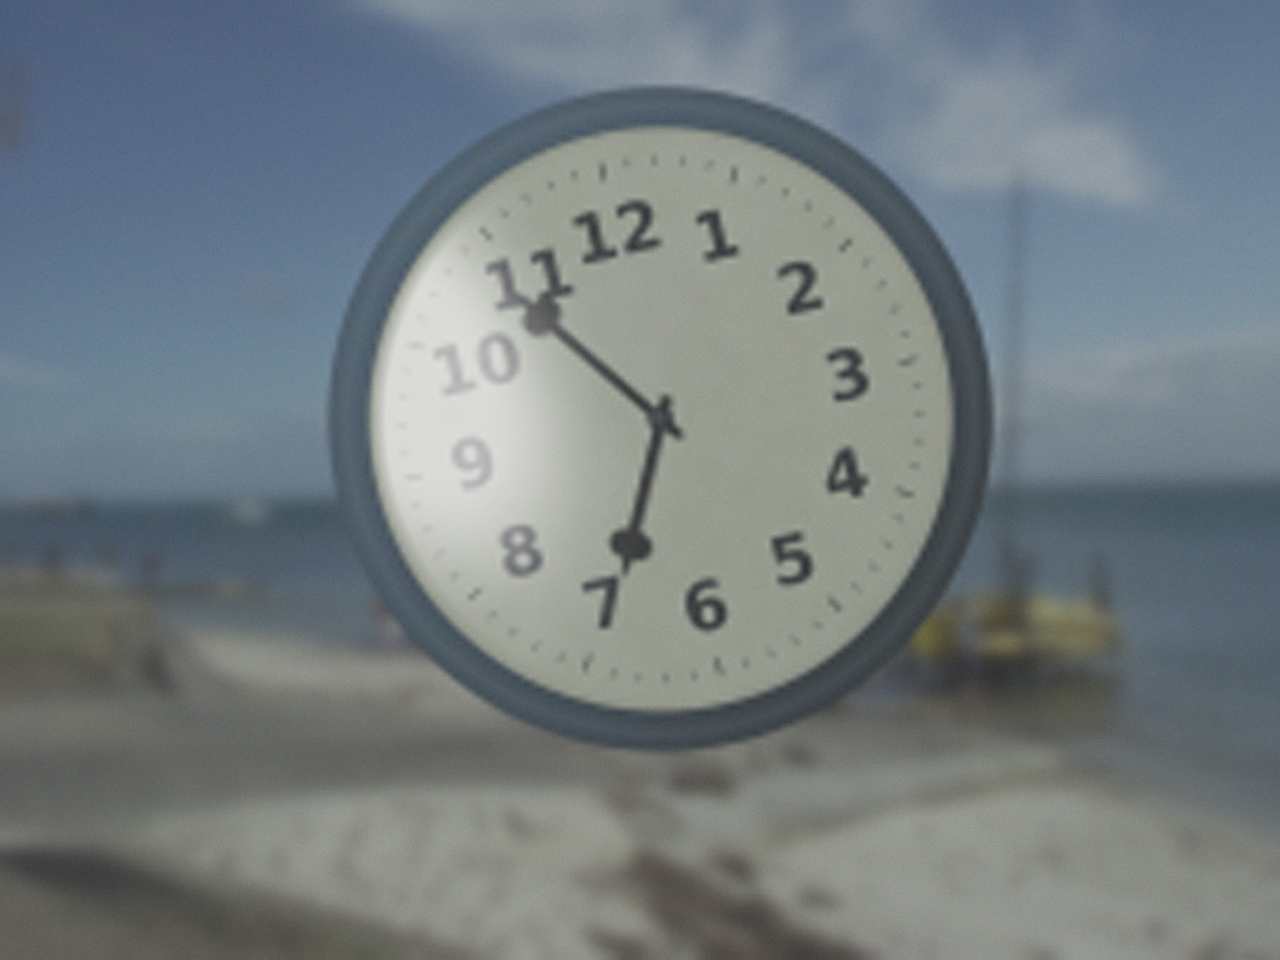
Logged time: h=6 m=54
